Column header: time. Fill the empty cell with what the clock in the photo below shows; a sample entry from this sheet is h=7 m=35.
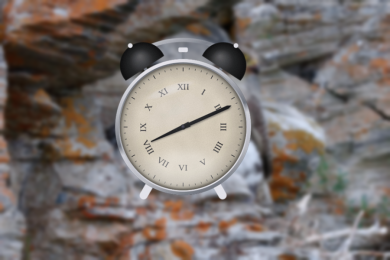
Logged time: h=8 m=11
